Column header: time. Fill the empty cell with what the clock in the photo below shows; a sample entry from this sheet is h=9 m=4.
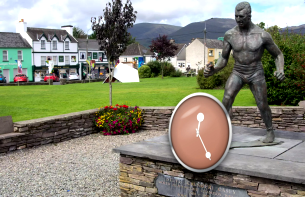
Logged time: h=12 m=25
